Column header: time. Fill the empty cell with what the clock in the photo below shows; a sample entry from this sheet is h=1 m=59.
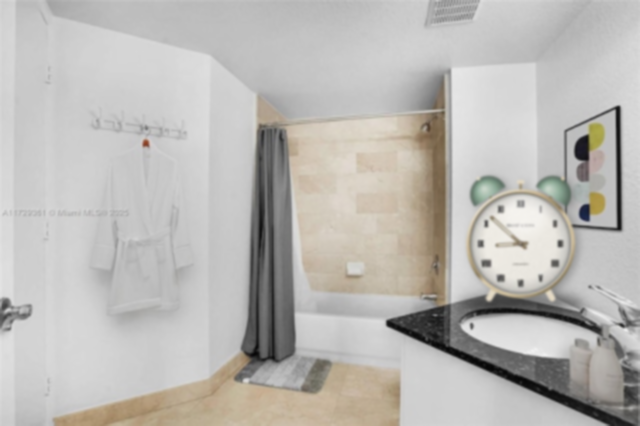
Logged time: h=8 m=52
